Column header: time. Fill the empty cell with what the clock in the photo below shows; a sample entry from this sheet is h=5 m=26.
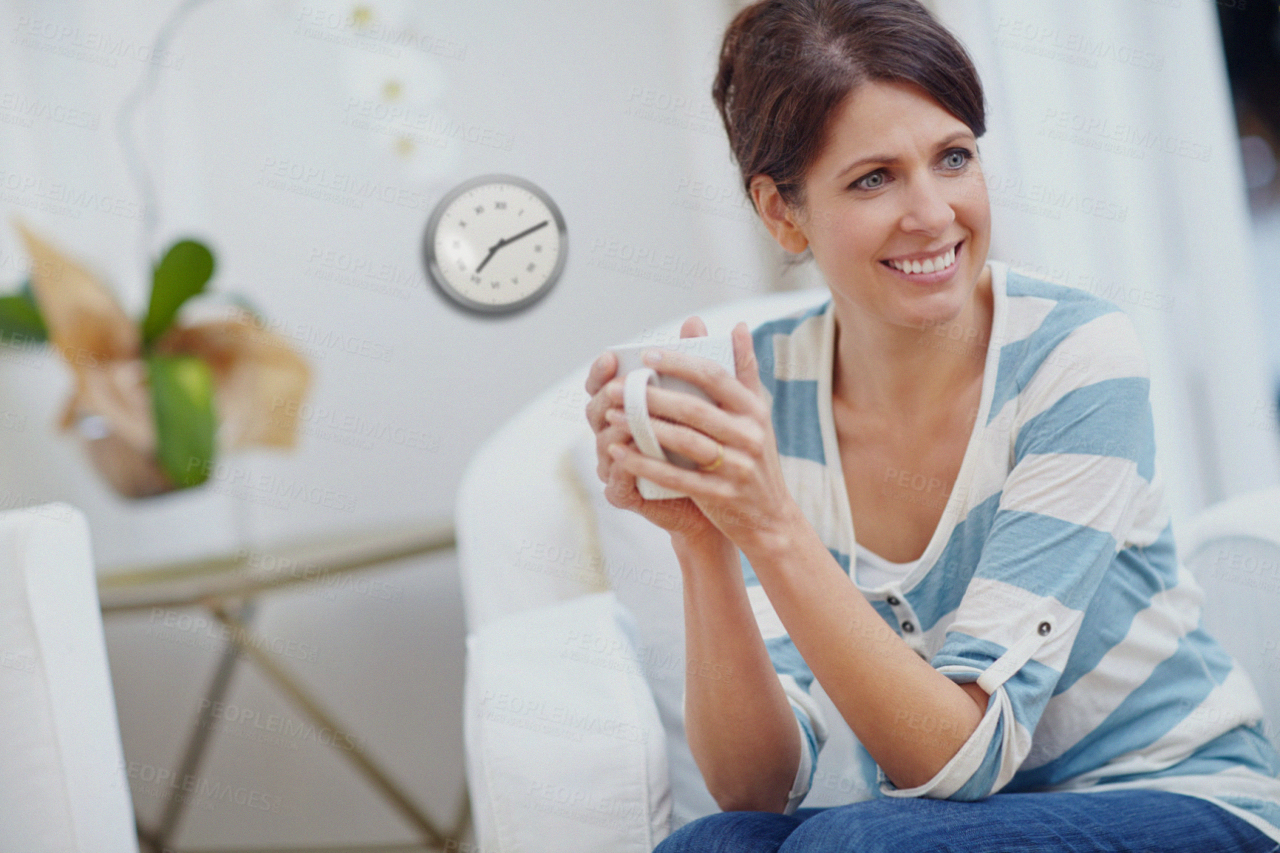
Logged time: h=7 m=10
